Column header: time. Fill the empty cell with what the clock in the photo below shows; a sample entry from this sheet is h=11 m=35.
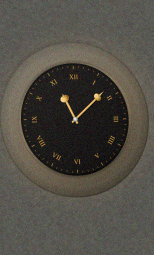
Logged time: h=11 m=8
